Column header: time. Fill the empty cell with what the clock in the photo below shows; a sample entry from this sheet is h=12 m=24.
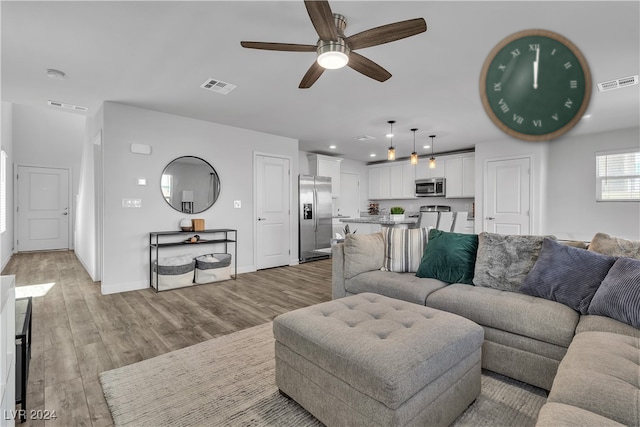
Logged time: h=12 m=1
